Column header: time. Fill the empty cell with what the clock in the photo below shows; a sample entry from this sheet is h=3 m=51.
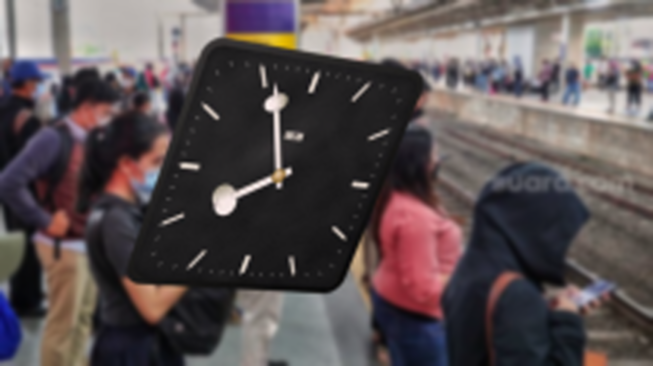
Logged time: h=7 m=56
